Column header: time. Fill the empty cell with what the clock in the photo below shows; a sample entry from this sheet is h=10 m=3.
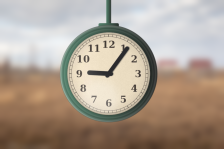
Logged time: h=9 m=6
